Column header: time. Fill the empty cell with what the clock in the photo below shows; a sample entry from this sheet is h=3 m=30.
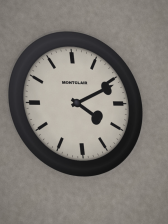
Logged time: h=4 m=11
